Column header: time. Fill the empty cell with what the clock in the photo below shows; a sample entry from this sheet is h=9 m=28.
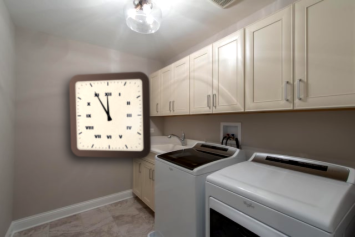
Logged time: h=11 m=55
